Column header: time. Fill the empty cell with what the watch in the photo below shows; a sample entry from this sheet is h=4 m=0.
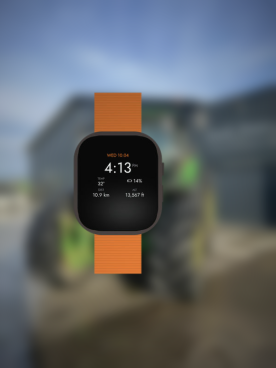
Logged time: h=4 m=13
